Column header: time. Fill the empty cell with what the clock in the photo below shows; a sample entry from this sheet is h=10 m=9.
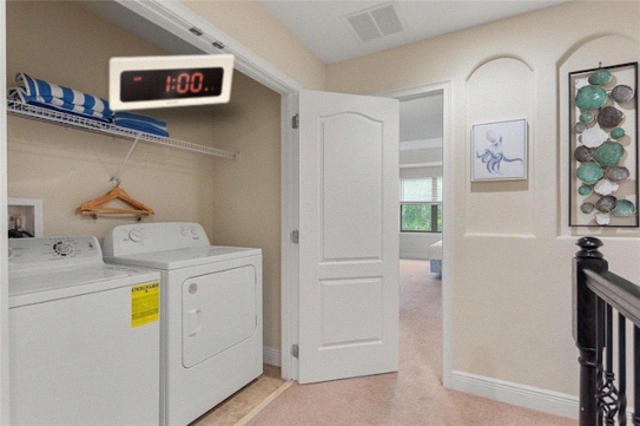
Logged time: h=1 m=0
